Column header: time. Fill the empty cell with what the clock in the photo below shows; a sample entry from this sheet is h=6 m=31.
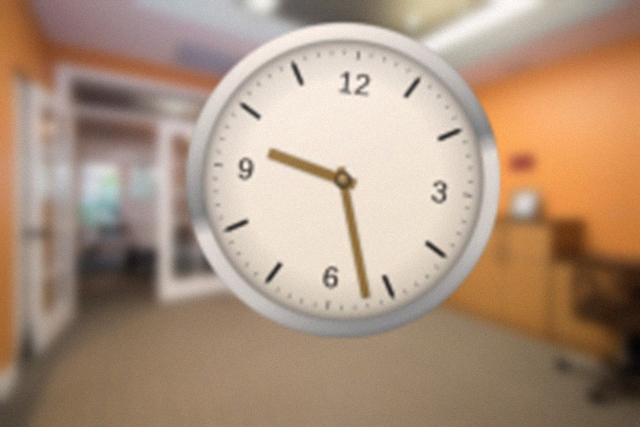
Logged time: h=9 m=27
